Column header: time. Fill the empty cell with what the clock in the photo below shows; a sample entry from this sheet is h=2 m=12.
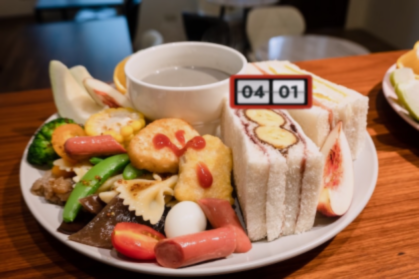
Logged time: h=4 m=1
